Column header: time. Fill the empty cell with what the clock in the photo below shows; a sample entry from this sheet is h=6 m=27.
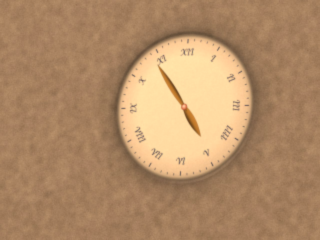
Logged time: h=4 m=54
